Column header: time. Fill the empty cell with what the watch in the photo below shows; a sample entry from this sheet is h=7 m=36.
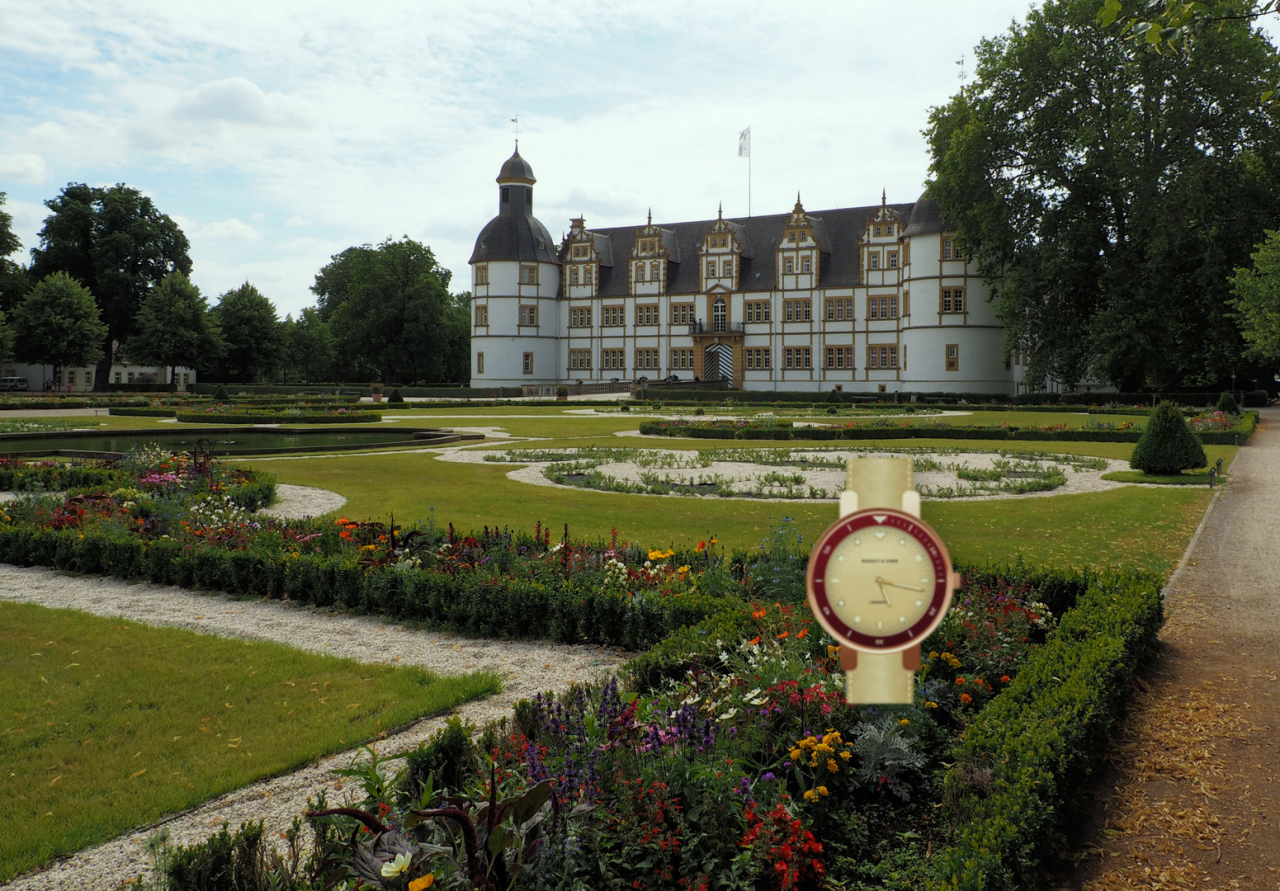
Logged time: h=5 m=17
